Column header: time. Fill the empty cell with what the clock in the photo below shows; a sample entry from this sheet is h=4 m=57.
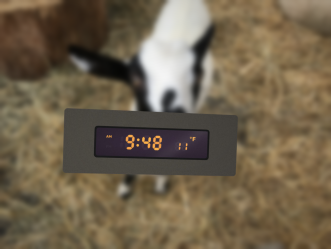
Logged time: h=9 m=48
